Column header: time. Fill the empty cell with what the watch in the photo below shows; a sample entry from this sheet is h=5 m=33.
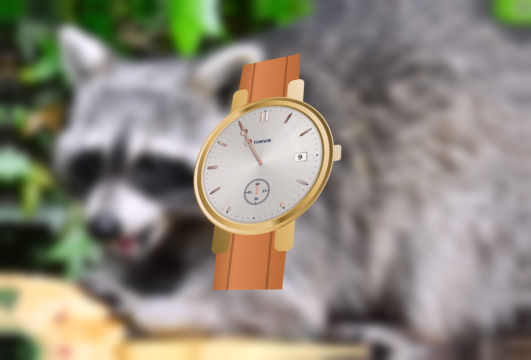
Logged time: h=10 m=55
